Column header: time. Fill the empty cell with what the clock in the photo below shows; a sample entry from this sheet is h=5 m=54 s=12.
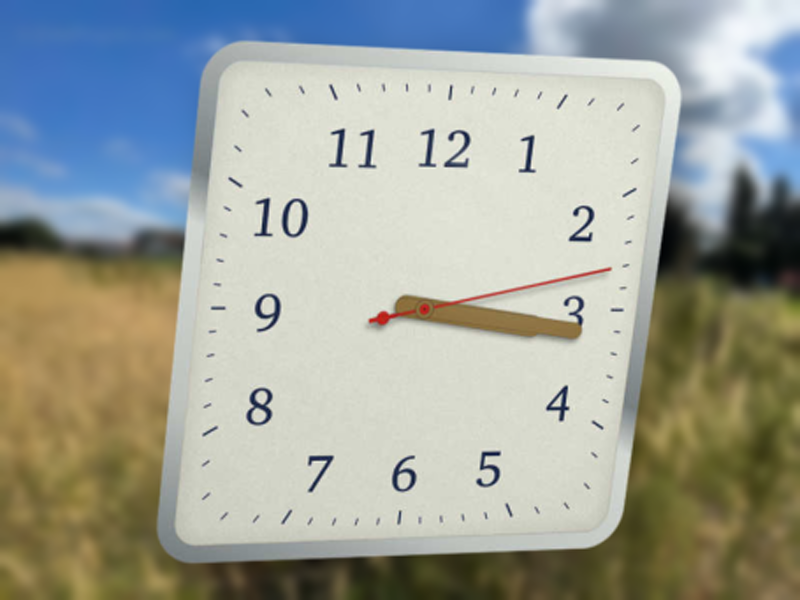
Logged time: h=3 m=16 s=13
